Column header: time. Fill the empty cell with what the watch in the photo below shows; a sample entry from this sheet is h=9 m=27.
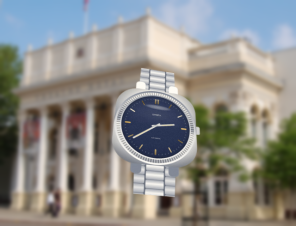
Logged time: h=2 m=39
